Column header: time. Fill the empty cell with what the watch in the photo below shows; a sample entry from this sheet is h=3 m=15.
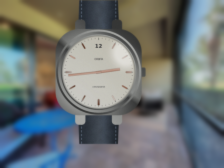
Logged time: h=2 m=44
